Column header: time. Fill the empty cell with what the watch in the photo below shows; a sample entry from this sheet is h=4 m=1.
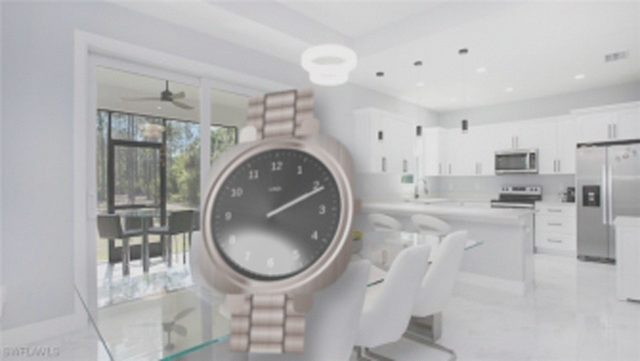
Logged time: h=2 m=11
